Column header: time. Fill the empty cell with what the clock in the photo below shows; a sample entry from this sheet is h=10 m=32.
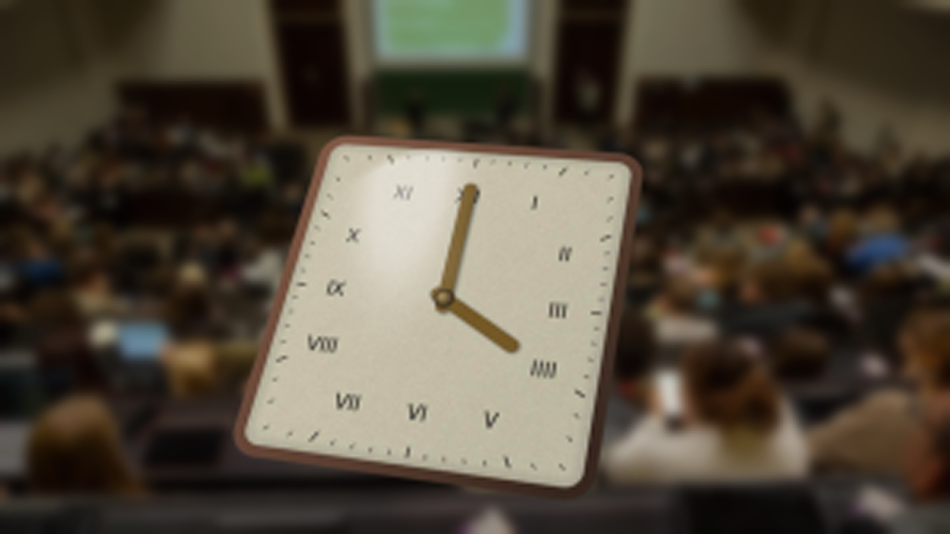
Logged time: h=4 m=0
